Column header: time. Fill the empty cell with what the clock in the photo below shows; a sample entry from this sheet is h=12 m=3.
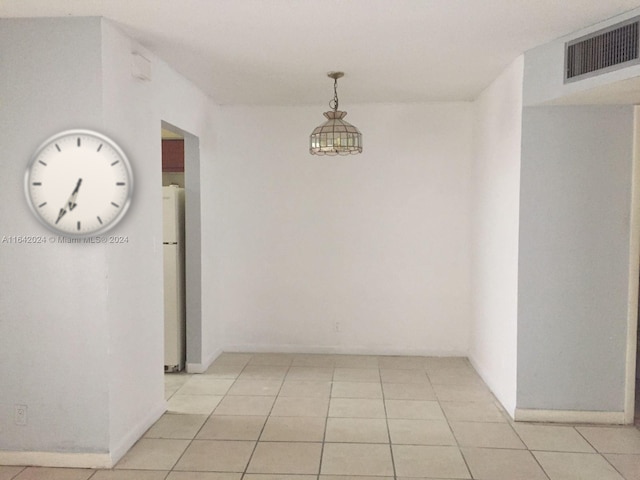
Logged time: h=6 m=35
